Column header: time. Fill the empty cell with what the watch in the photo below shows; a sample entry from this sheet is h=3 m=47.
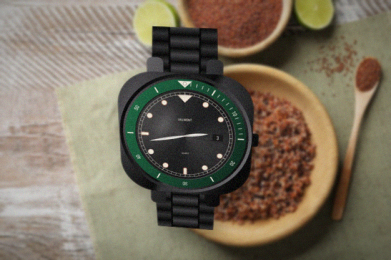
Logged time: h=2 m=43
